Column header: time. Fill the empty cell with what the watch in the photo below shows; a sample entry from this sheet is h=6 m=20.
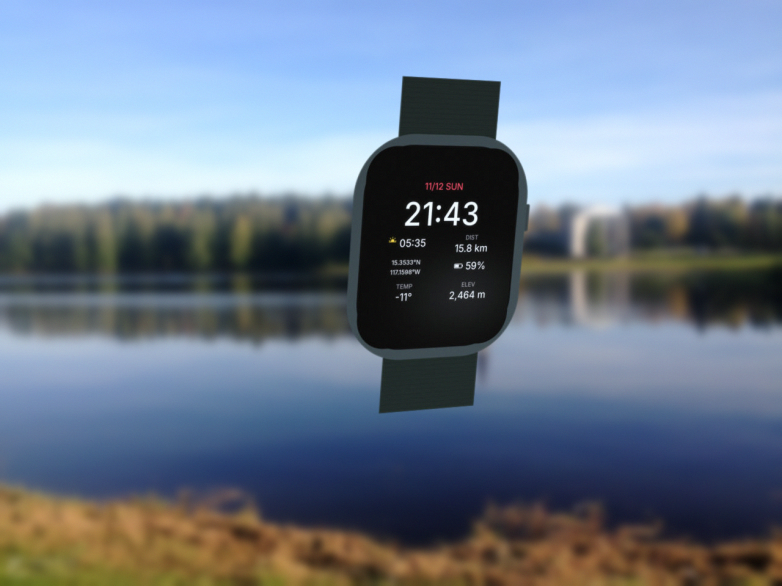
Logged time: h=21 m=43
